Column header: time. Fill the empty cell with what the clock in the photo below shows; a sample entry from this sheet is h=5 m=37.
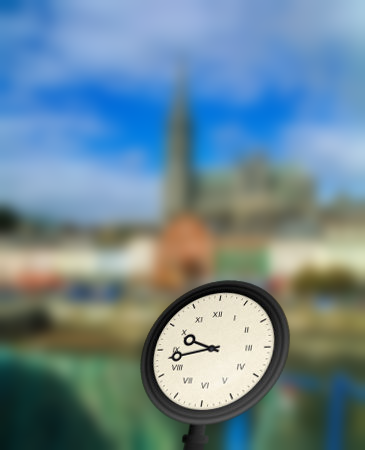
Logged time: h=9 m=43
